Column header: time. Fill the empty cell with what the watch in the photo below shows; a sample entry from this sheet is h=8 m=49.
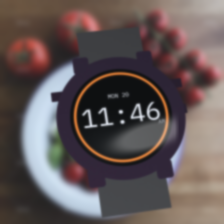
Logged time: h=11 m=46
